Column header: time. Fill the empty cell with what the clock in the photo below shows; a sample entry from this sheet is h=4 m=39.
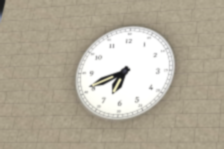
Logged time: h=6 m=41
